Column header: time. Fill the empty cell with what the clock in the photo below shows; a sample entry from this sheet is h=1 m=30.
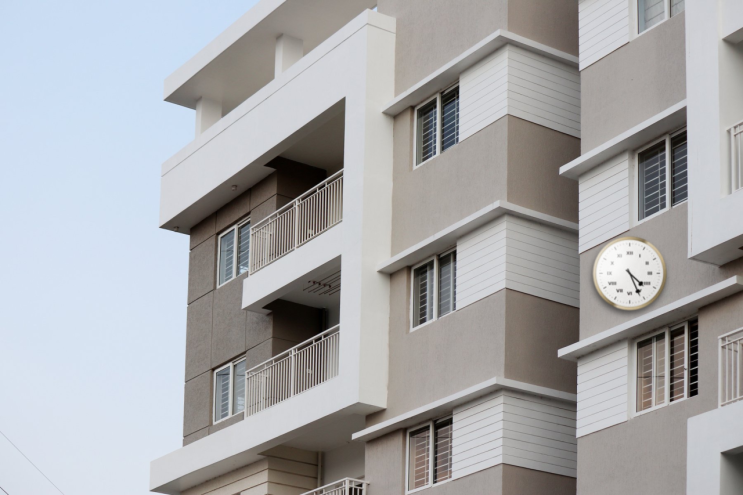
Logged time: h=4 m=26
